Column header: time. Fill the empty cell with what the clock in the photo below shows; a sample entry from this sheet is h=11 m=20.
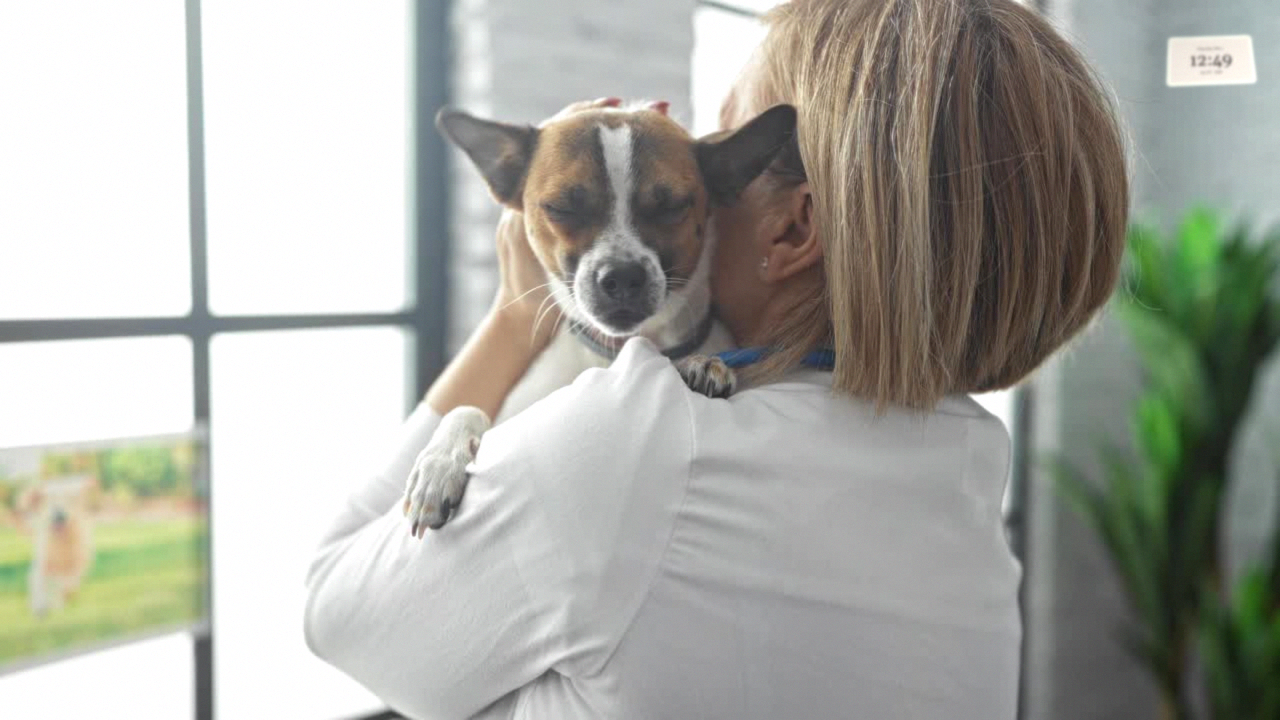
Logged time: h=12 m=49
